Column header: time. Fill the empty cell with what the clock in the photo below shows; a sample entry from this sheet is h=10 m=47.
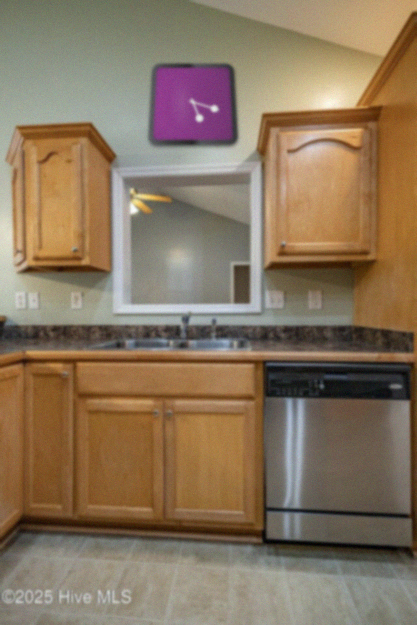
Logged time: h=5 m=18
